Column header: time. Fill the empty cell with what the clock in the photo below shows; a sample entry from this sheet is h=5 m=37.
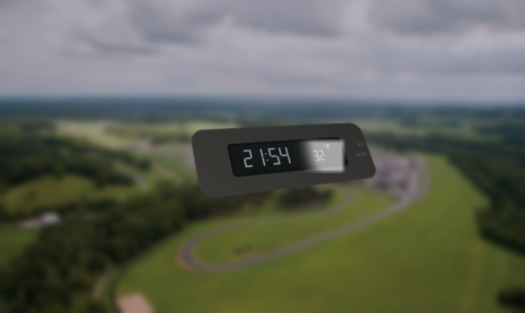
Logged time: h=21 m=54
